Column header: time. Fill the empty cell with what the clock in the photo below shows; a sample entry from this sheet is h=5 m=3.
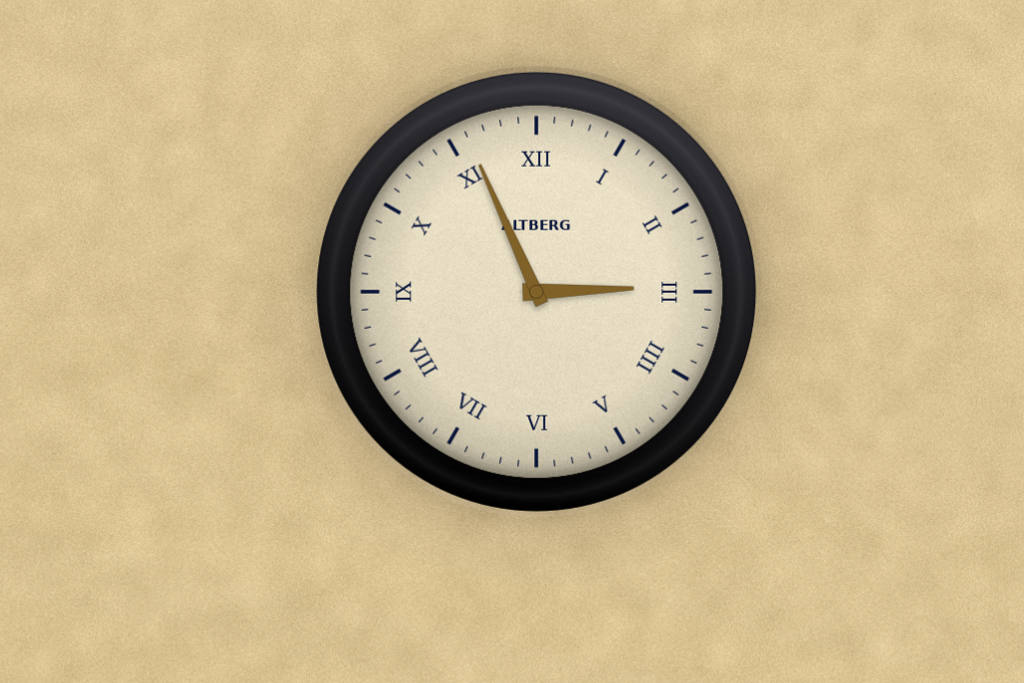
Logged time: h=2 m=56
